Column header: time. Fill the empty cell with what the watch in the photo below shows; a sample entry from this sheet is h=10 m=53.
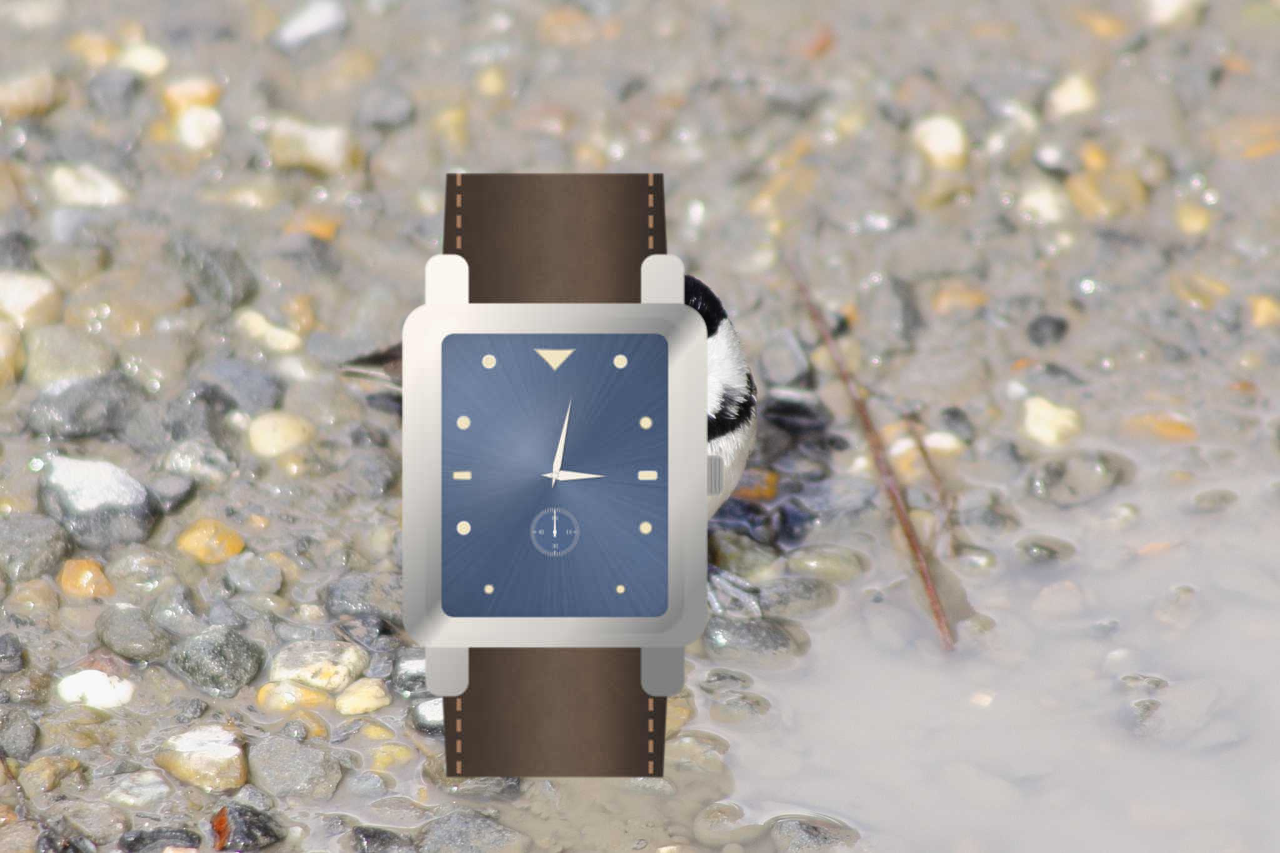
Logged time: h=3 m=2
